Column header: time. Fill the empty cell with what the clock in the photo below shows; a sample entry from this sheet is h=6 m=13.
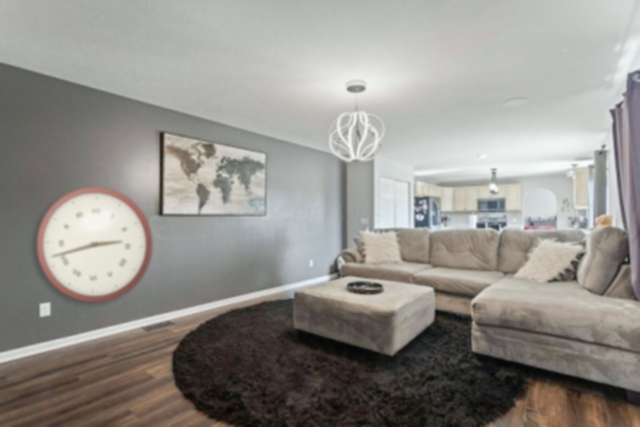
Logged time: h=2 m=42
